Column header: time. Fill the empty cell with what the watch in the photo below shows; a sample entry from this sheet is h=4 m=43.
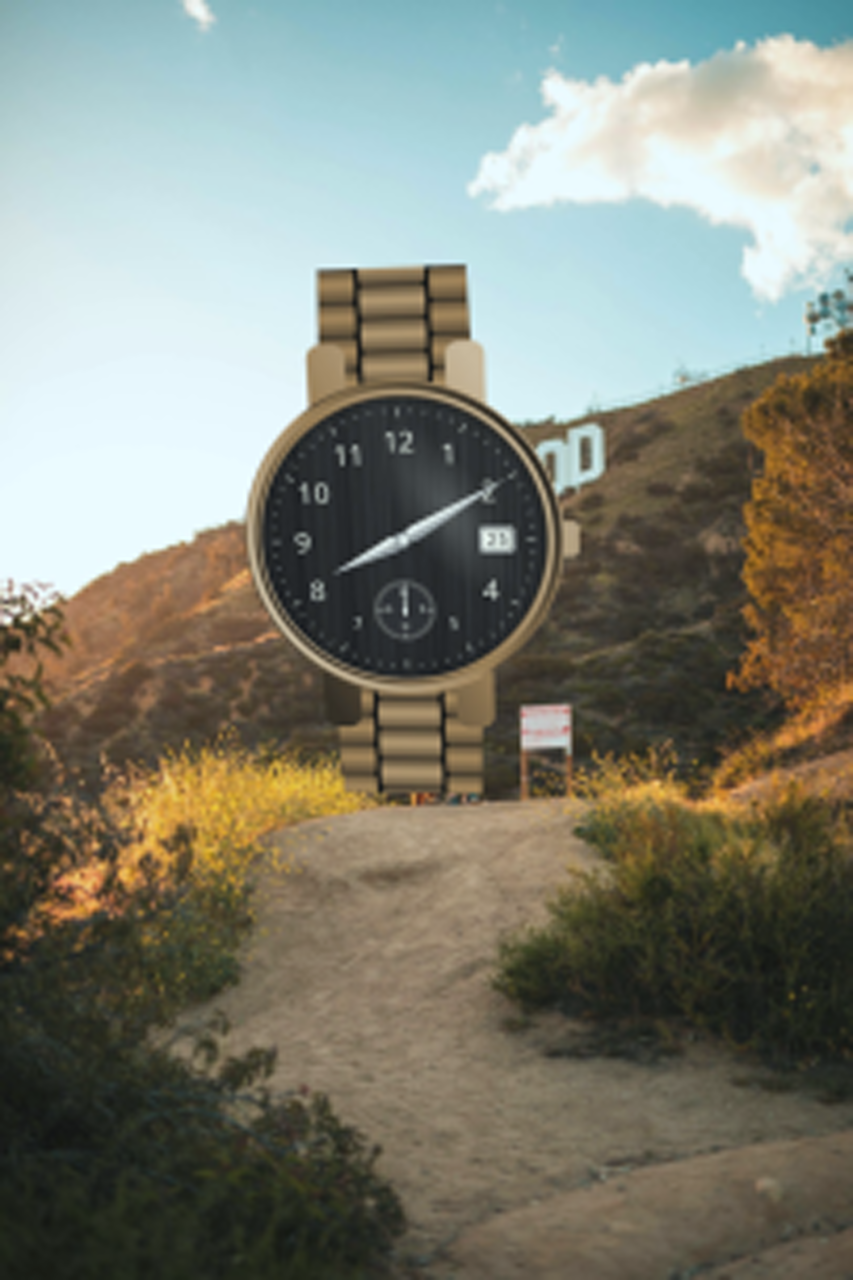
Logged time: h=8 m=10
